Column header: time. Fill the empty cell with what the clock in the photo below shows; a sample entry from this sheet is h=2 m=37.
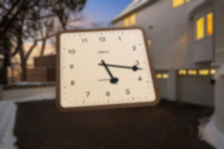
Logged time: h=5 m=17
